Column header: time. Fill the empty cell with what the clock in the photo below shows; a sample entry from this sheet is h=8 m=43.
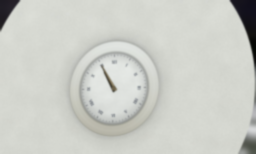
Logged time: h=10 m=55
